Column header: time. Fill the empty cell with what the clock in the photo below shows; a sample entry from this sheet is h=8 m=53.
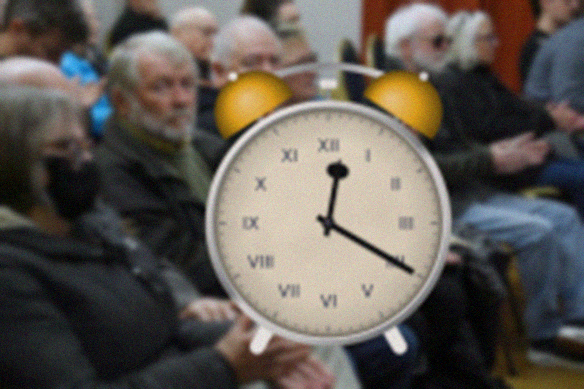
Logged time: h=12 m=20
